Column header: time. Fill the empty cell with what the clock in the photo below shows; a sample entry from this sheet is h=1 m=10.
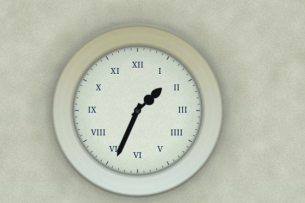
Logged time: h=1 m=34
